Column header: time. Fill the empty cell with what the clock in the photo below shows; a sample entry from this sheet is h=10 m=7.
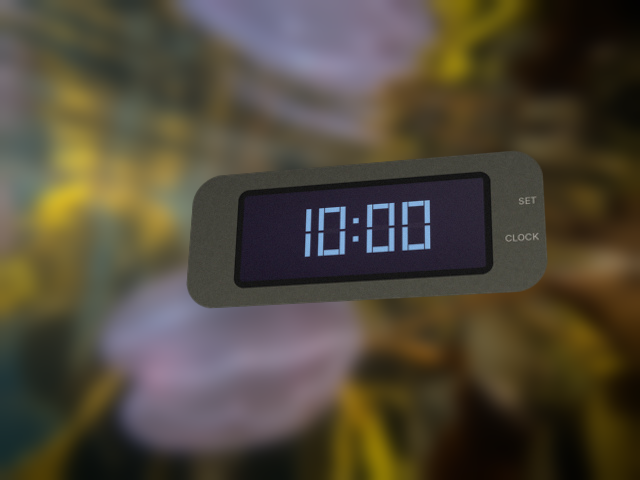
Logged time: h=10 m=0
